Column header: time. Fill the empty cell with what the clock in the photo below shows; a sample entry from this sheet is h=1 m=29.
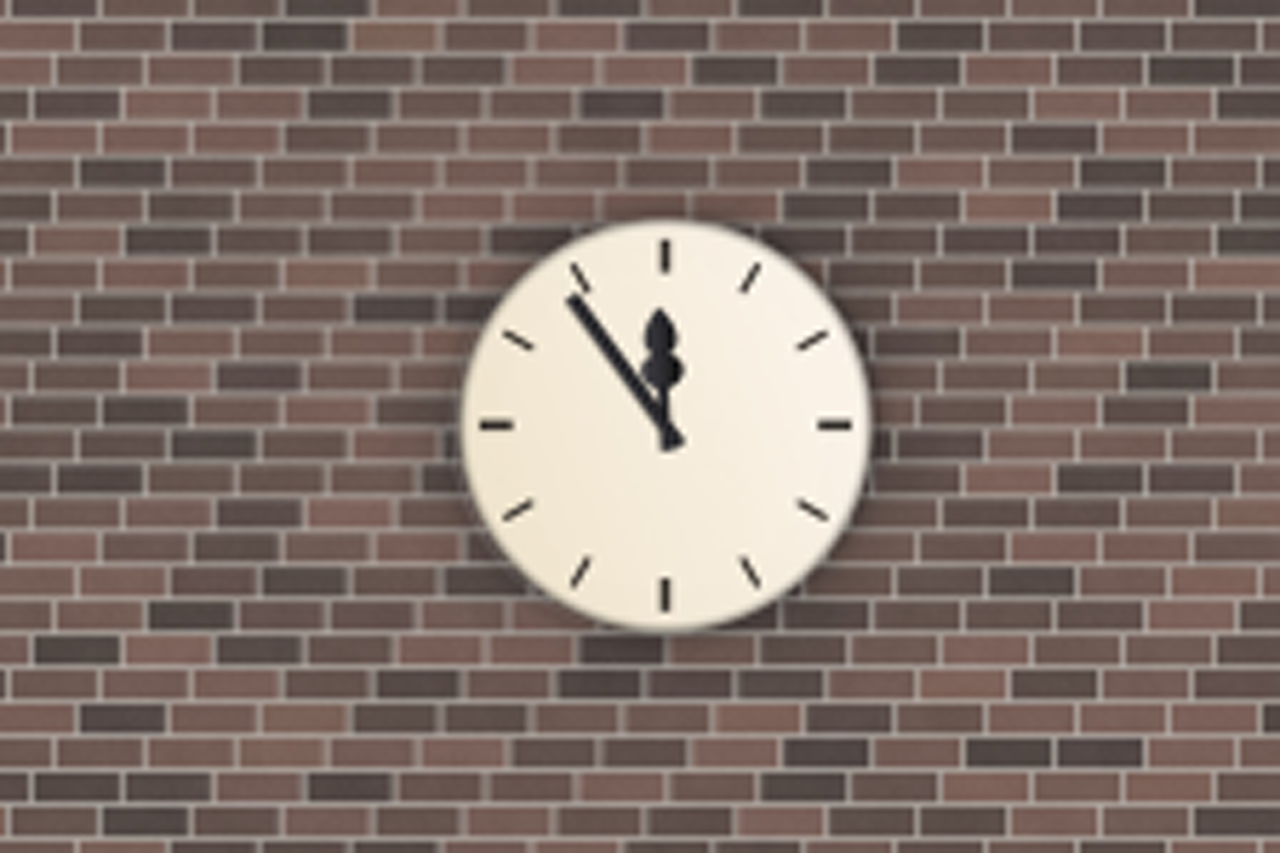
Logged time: h=11 m=54
